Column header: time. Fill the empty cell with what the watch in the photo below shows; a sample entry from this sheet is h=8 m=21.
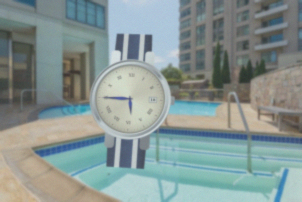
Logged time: h=5 m=45
